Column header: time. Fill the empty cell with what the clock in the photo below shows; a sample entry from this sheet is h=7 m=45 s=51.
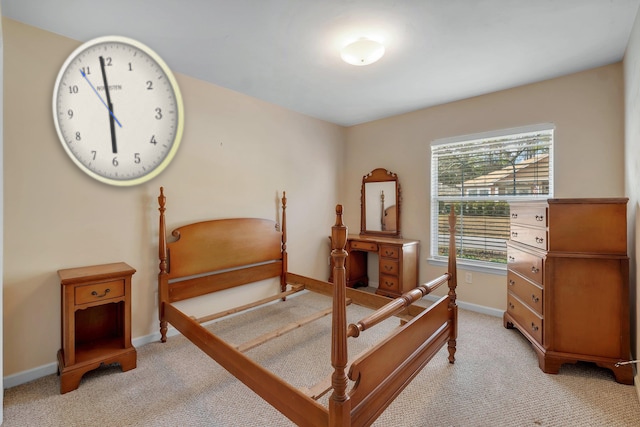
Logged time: h=5 m=58 s=54
